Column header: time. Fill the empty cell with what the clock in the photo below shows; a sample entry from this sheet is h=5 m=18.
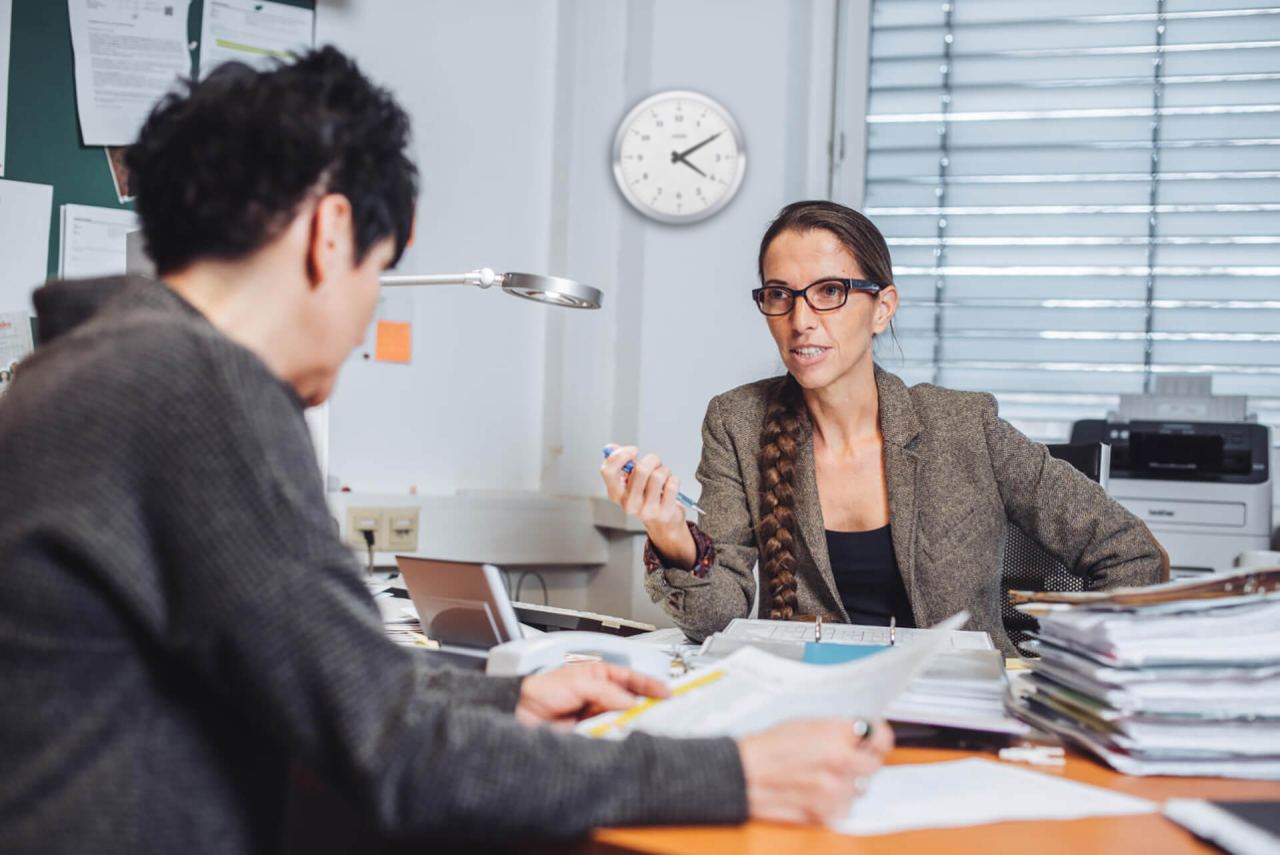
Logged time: h=4 m=10
